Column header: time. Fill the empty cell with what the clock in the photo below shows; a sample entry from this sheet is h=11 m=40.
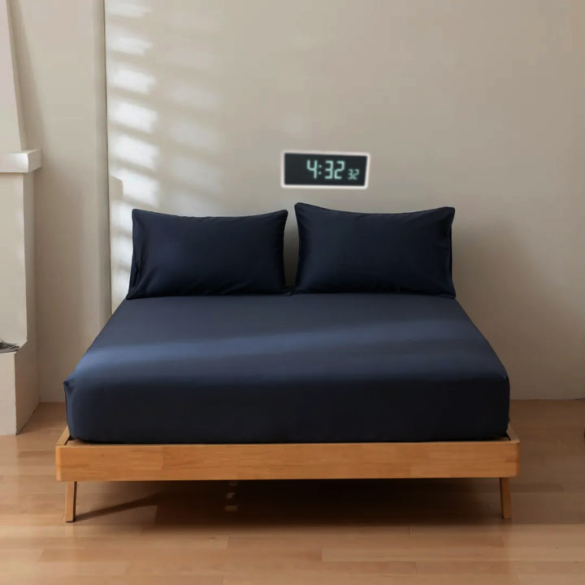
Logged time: h=4 m=32
